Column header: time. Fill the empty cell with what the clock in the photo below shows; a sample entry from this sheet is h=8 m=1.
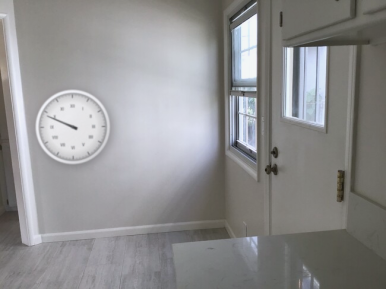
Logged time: h=9 m=49
